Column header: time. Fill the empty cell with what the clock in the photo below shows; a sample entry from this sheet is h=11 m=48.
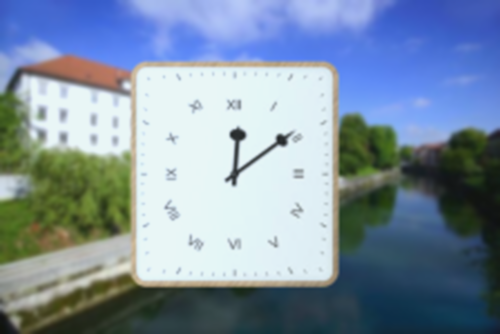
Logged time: h=12 m=9
